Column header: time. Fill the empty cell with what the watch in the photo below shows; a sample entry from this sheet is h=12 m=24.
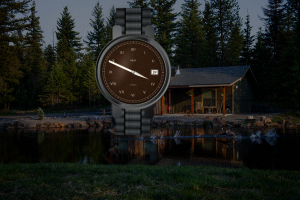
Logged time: h=3 m=49
